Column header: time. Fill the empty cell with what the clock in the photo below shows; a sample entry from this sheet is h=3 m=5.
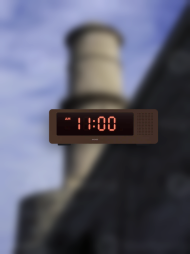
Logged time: h=11 m=0
